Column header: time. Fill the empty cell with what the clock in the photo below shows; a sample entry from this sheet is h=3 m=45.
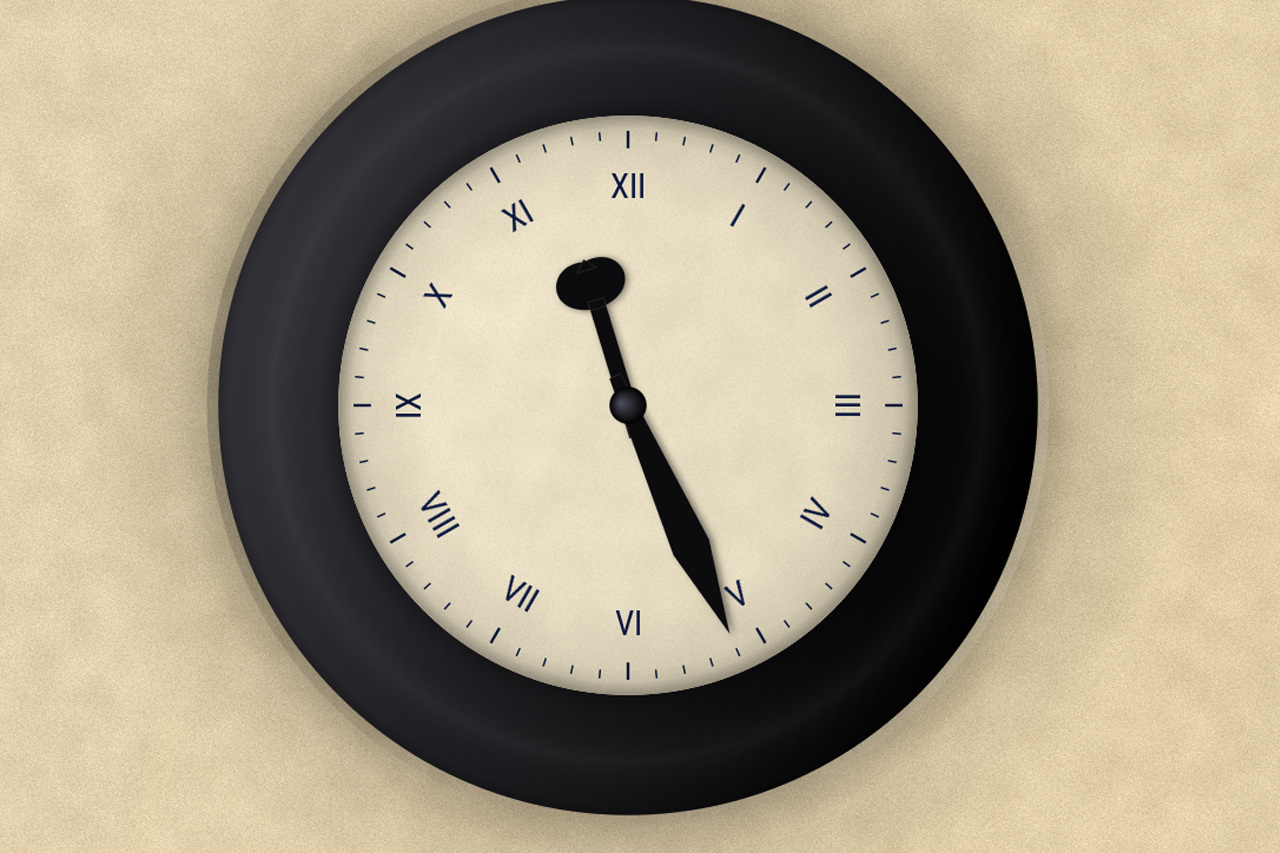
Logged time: h=11 m=26
